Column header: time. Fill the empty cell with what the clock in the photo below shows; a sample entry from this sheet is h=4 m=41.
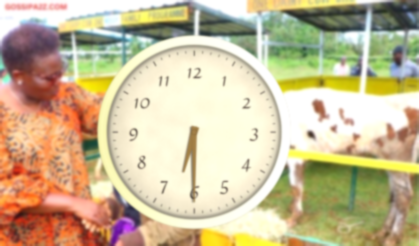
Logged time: h=6 m=30
